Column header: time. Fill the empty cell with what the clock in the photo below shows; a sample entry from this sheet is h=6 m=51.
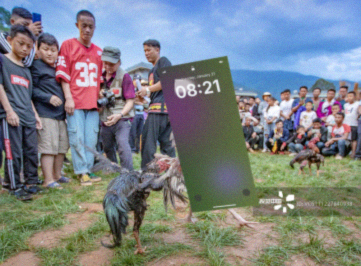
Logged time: h=8 m=21
